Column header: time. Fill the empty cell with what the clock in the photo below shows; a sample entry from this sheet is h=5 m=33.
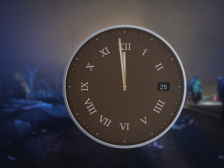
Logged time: h=11 m=59
